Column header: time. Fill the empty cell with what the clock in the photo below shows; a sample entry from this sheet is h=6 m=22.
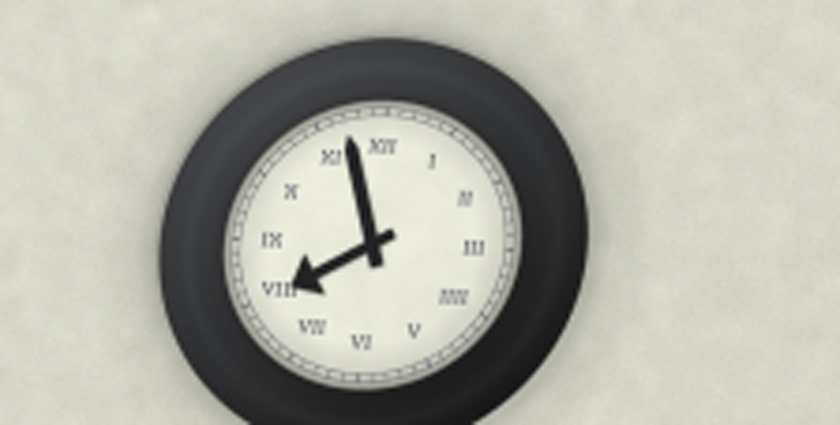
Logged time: h=7 m=57
